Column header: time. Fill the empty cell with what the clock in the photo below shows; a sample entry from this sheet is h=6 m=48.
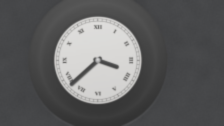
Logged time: h=3 m=38
